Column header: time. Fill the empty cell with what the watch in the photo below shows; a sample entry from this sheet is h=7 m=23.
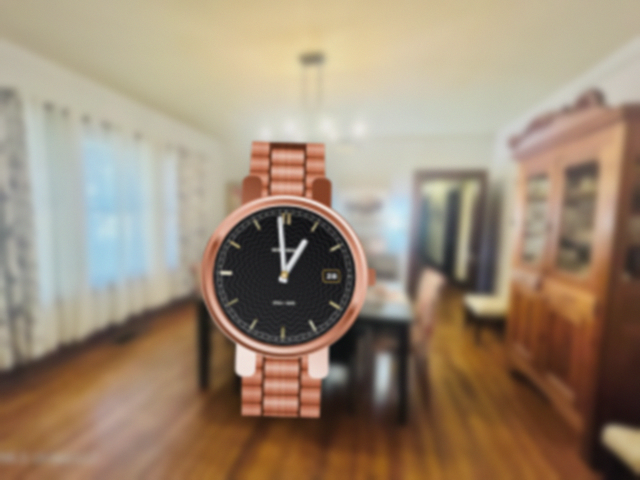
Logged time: h=12 m=59
